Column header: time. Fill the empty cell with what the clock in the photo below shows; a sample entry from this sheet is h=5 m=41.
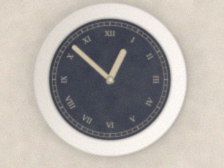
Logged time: h=12 m=52
